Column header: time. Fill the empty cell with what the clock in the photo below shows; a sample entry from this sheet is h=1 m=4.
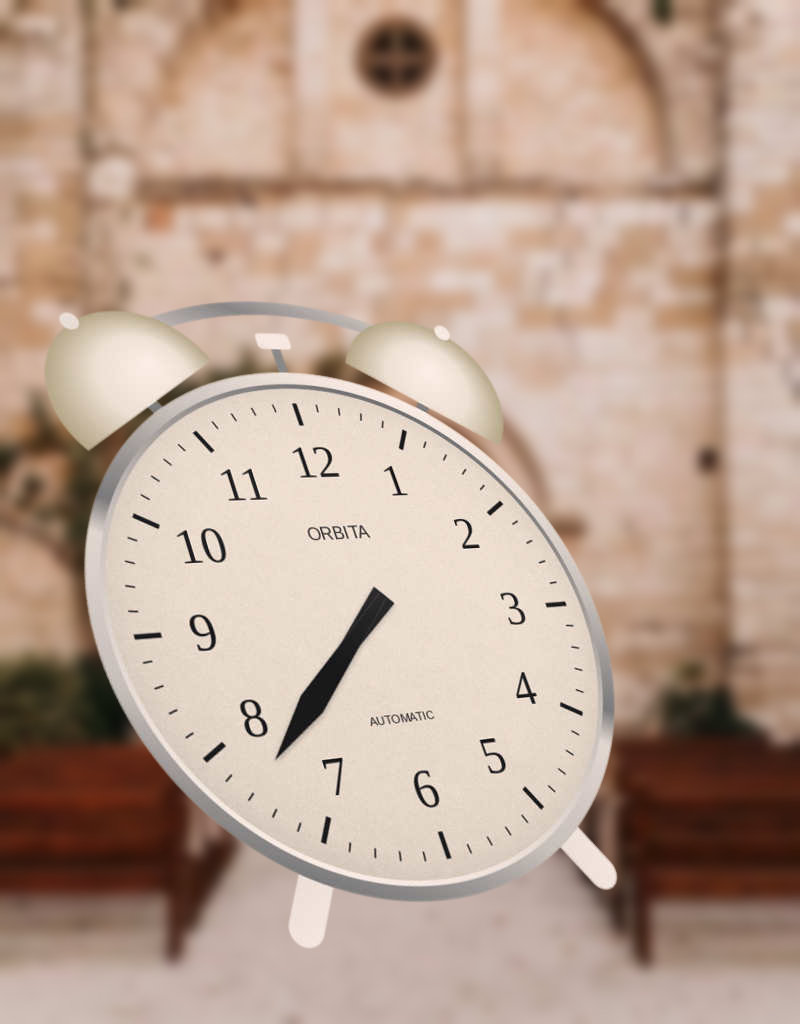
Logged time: h=7 m=38
